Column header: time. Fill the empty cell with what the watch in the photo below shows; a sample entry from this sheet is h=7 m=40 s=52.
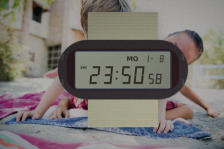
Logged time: h=23 m=50 s=58
